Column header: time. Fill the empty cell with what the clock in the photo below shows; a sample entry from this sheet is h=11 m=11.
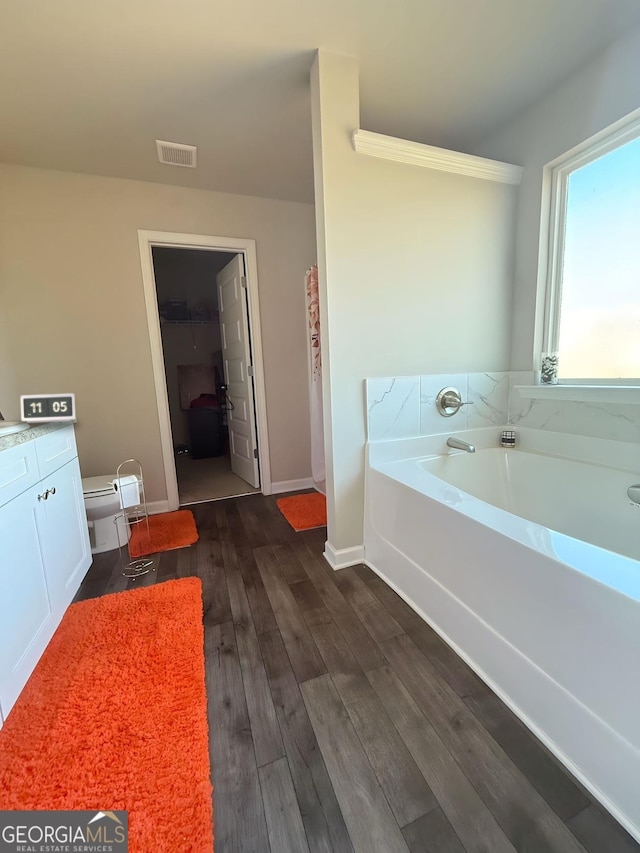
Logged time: h=11 m=5
